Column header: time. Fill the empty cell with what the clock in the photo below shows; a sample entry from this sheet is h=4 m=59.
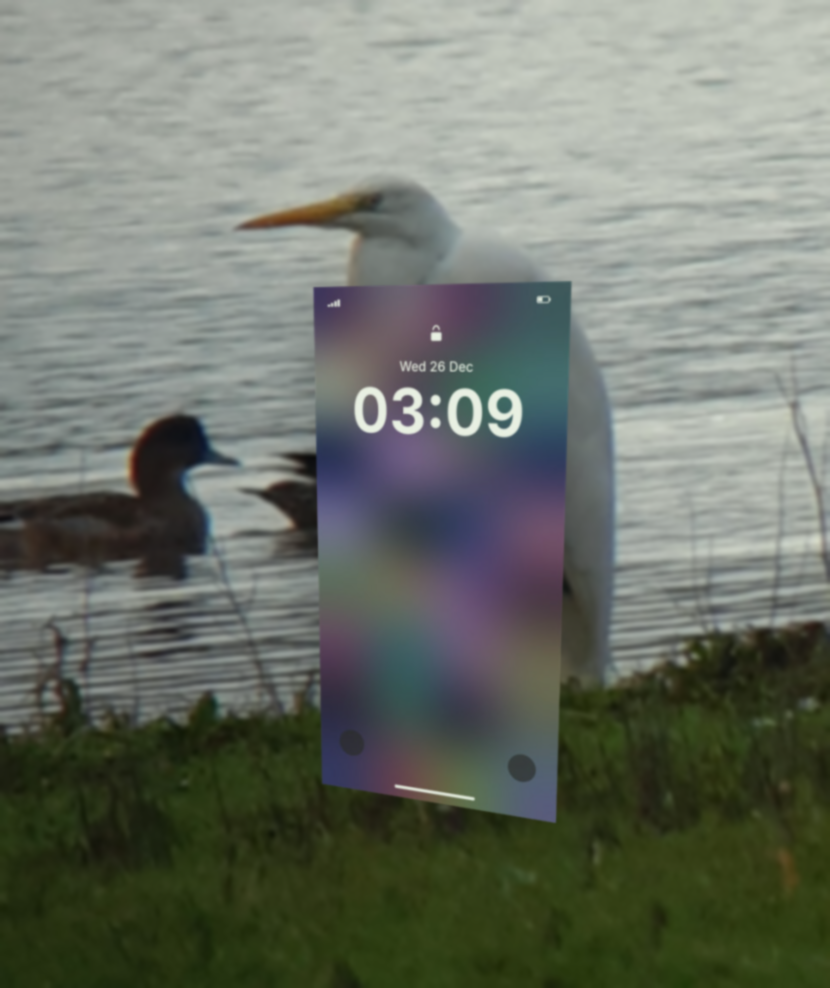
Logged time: h=3 m=9
